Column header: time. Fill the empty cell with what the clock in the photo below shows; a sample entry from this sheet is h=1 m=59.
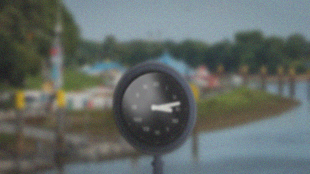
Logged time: h=3 m=13
